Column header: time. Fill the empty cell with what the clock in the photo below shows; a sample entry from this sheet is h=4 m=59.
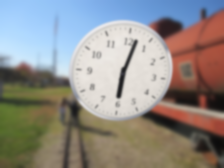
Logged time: h=6 m=2
